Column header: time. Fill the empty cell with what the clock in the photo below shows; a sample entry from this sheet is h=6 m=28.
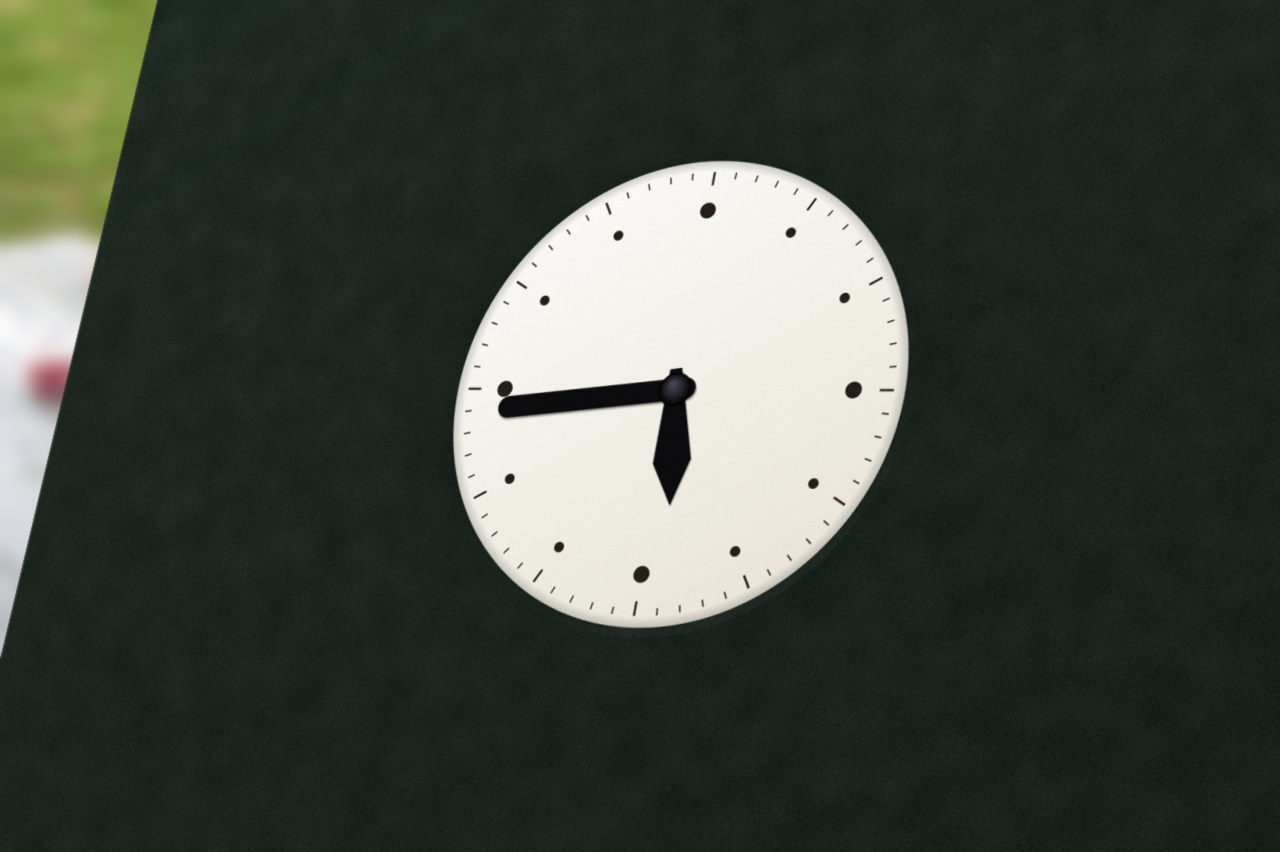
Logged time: h=5 m=44
